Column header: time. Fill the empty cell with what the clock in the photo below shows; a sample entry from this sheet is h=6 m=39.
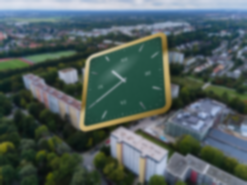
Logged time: h=10 m=40
